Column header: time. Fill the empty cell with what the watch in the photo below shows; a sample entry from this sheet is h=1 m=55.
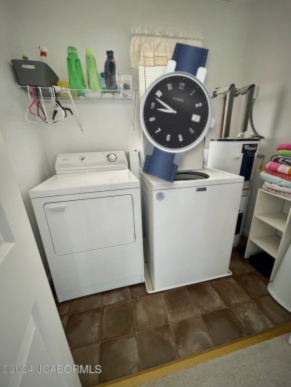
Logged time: h=8 m=48
